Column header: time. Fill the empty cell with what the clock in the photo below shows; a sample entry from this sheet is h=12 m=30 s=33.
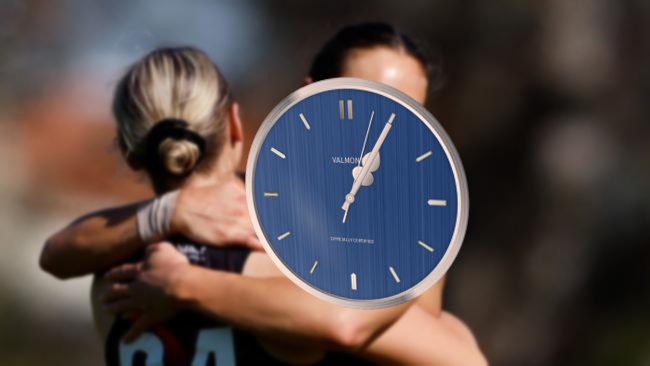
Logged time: h=1 m=5 s=3
